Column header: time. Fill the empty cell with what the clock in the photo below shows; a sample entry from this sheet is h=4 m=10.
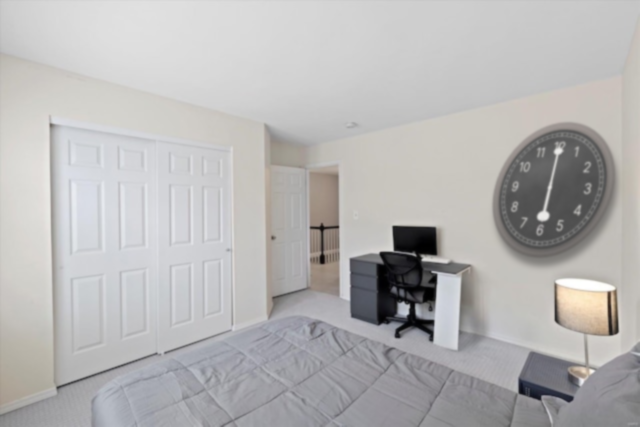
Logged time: h=6 m=0
